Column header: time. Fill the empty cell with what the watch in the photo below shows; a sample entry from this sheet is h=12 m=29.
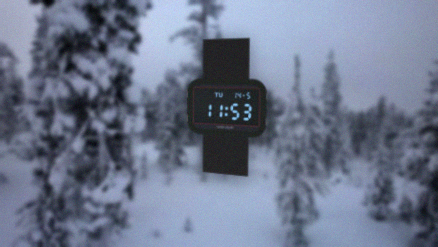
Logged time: h=11 m=53
